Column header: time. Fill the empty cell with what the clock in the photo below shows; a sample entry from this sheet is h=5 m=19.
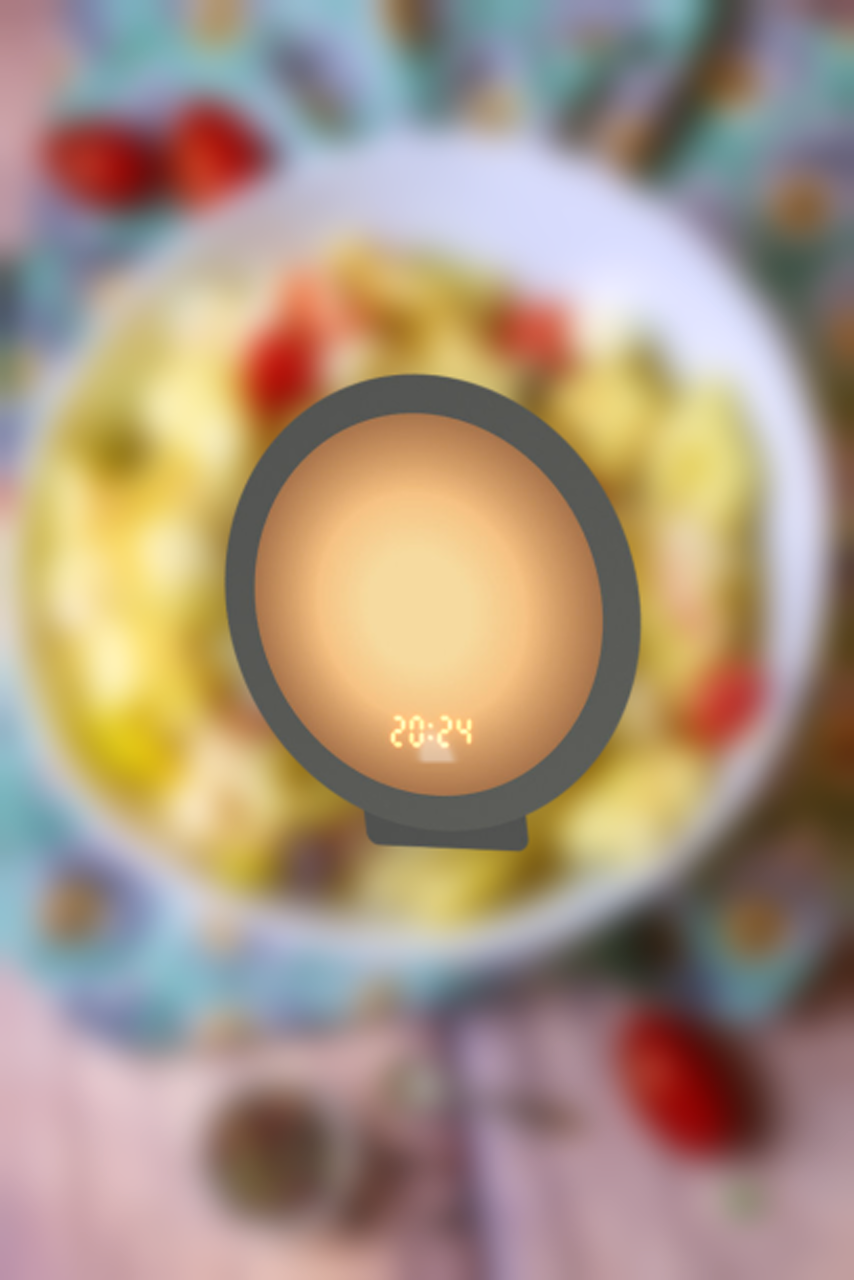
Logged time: h=20 m=24
